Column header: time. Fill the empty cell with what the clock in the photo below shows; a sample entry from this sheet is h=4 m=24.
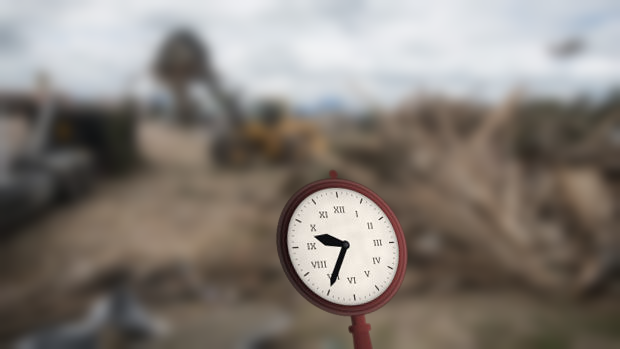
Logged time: h=9 m=35
